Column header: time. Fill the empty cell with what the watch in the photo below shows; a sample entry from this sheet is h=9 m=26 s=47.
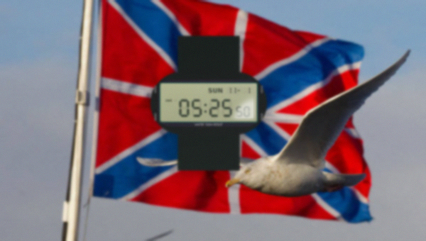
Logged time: h=5 m=25 s=50
